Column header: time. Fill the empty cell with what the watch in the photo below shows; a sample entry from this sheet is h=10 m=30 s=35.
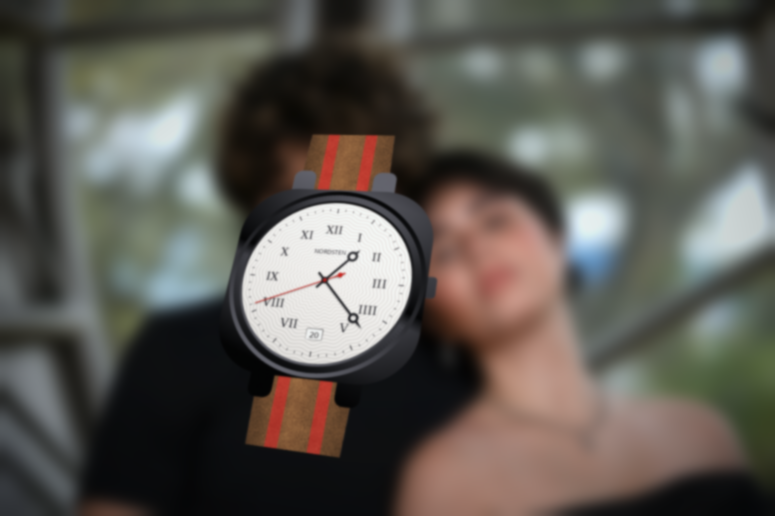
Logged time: h=1 m=22 s=41
